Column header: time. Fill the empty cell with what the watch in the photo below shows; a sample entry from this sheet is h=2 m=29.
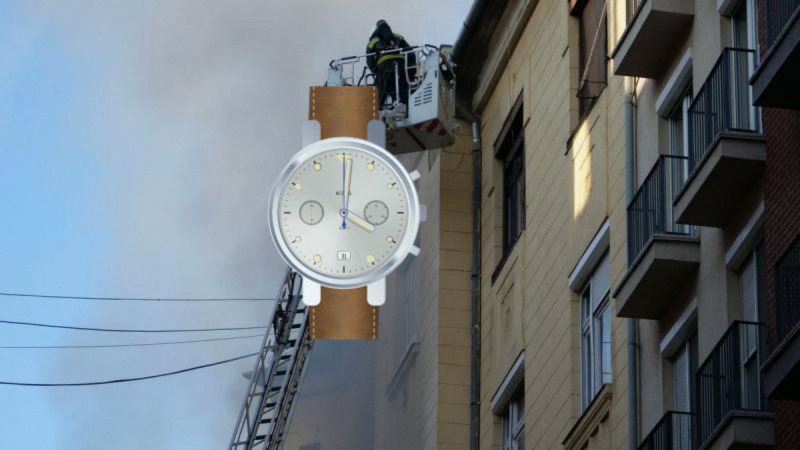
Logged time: h=4 m=1
